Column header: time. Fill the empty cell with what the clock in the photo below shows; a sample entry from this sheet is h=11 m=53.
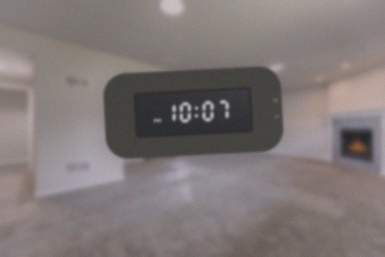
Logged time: h=10 m=7
